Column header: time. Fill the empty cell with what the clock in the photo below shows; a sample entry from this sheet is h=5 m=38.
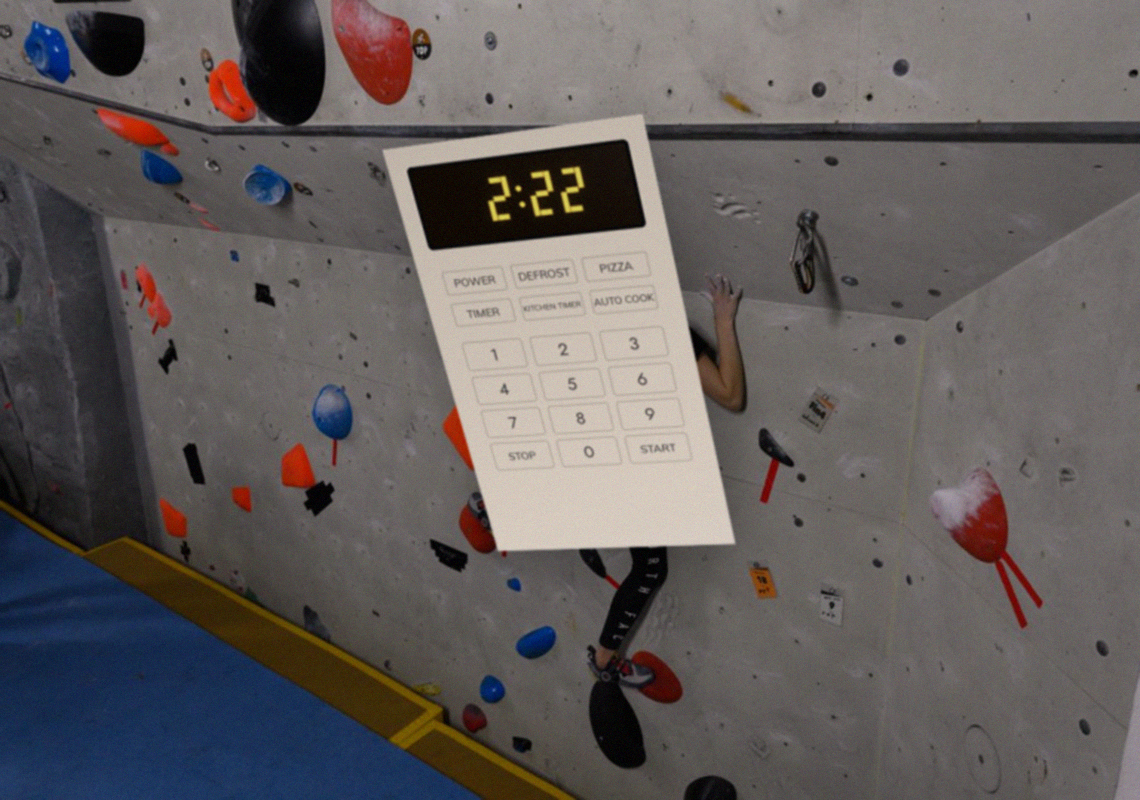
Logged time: h=2 m=22
